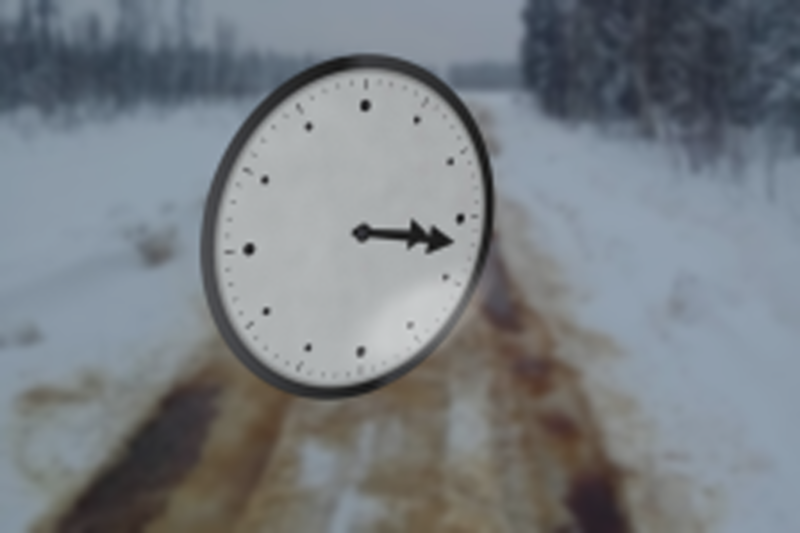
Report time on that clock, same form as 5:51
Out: 3:17
